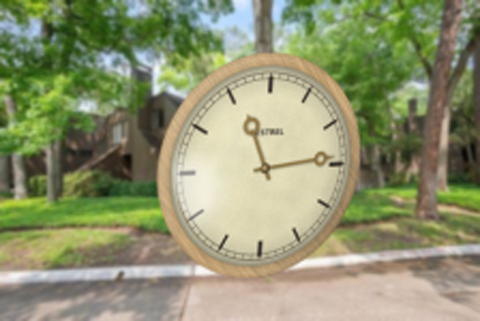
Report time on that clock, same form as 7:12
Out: 11:14
